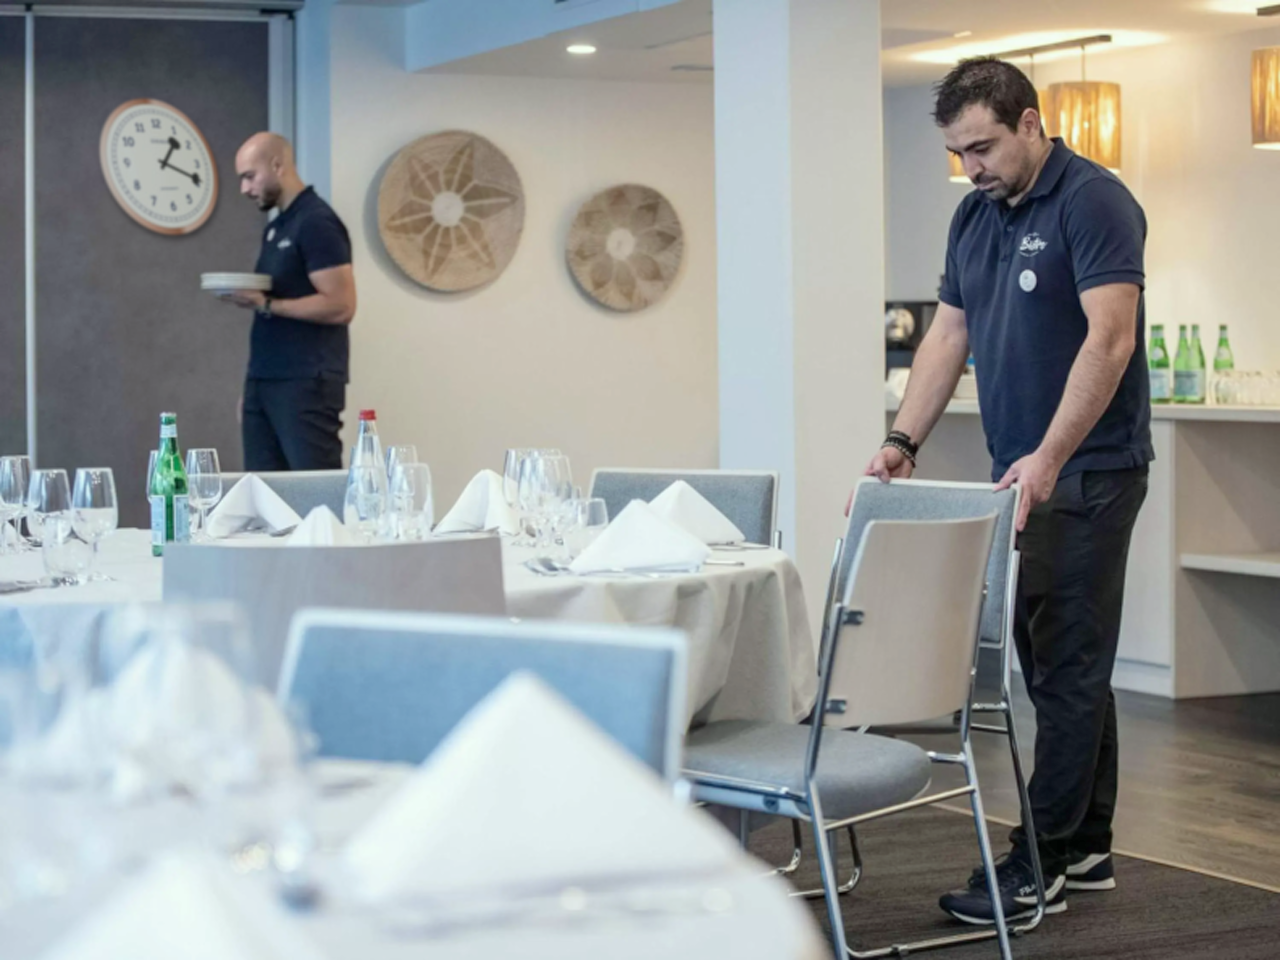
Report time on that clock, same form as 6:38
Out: 1:19
